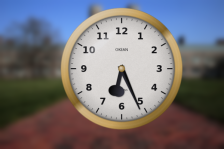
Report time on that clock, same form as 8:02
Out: 6:26
